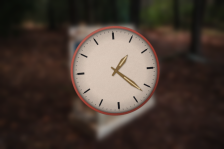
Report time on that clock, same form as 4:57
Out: 1:22
